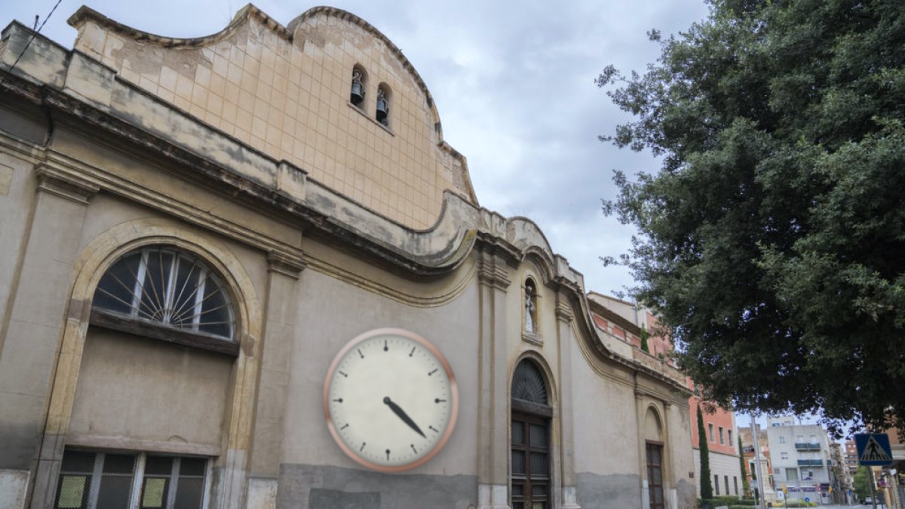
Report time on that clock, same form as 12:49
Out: 4:22
